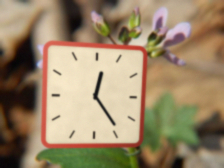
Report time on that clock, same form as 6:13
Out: 12:24
